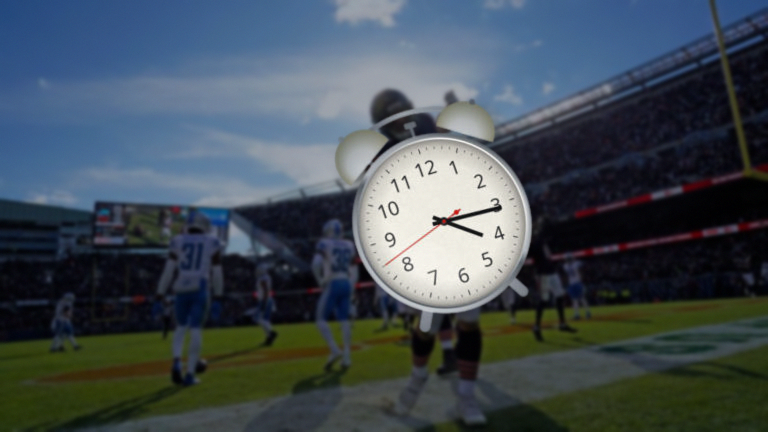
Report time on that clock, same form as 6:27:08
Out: 4:15:42
